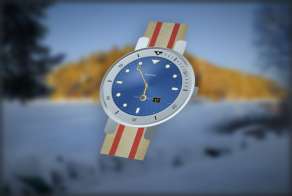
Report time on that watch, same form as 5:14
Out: 5:54
